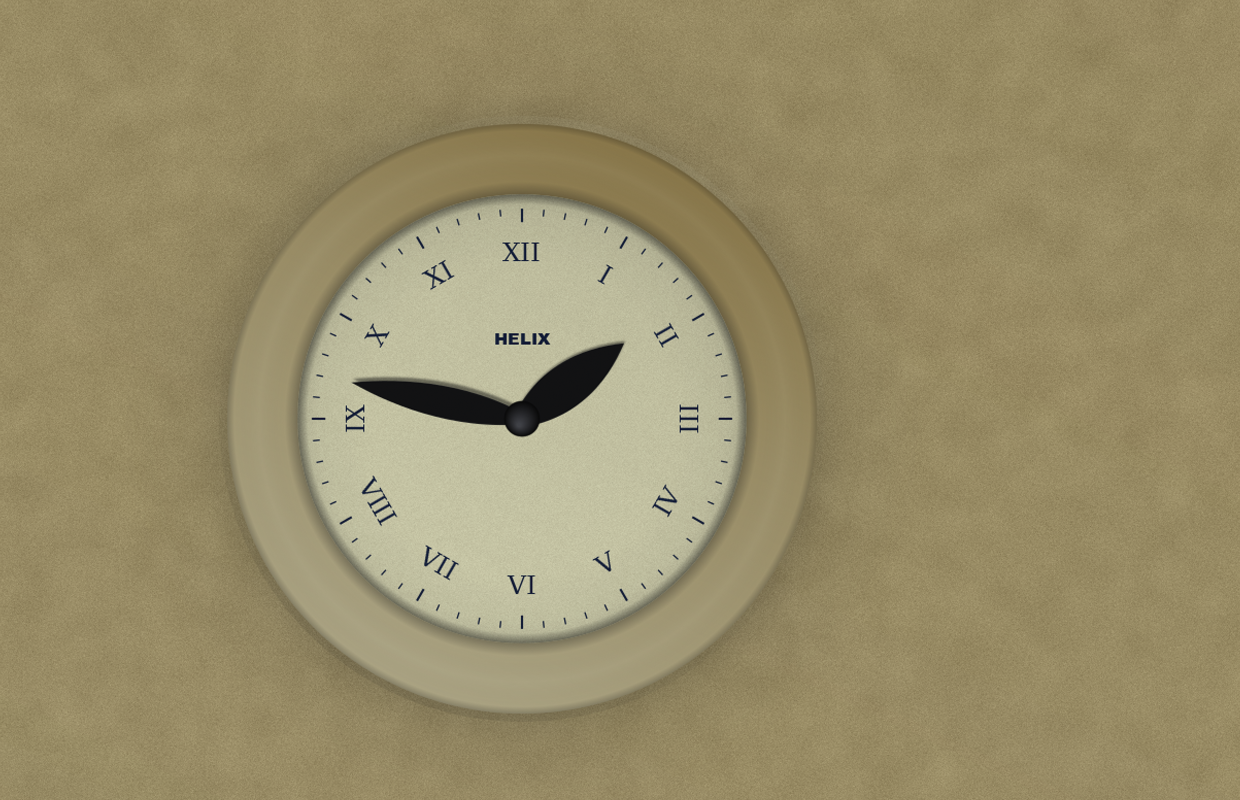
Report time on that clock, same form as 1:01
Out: 1:47
